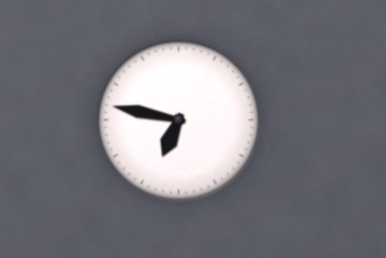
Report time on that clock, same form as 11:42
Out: 6:47
